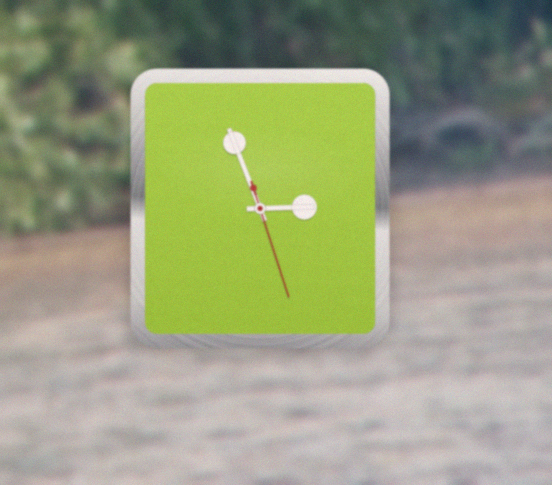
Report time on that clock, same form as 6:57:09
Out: 2:56:27
